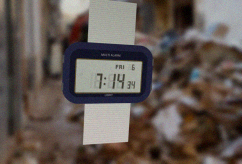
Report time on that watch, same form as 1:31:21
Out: 7:14:34
